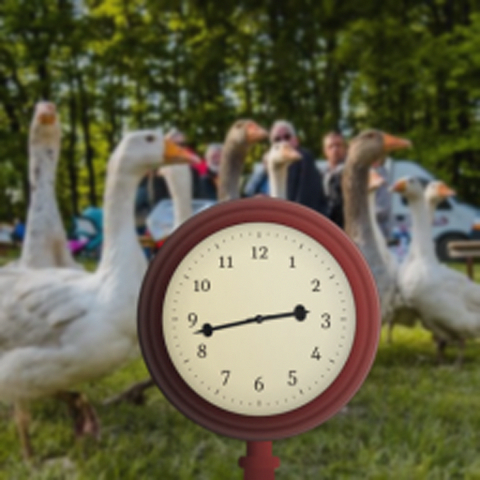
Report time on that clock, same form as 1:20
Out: 2:43
